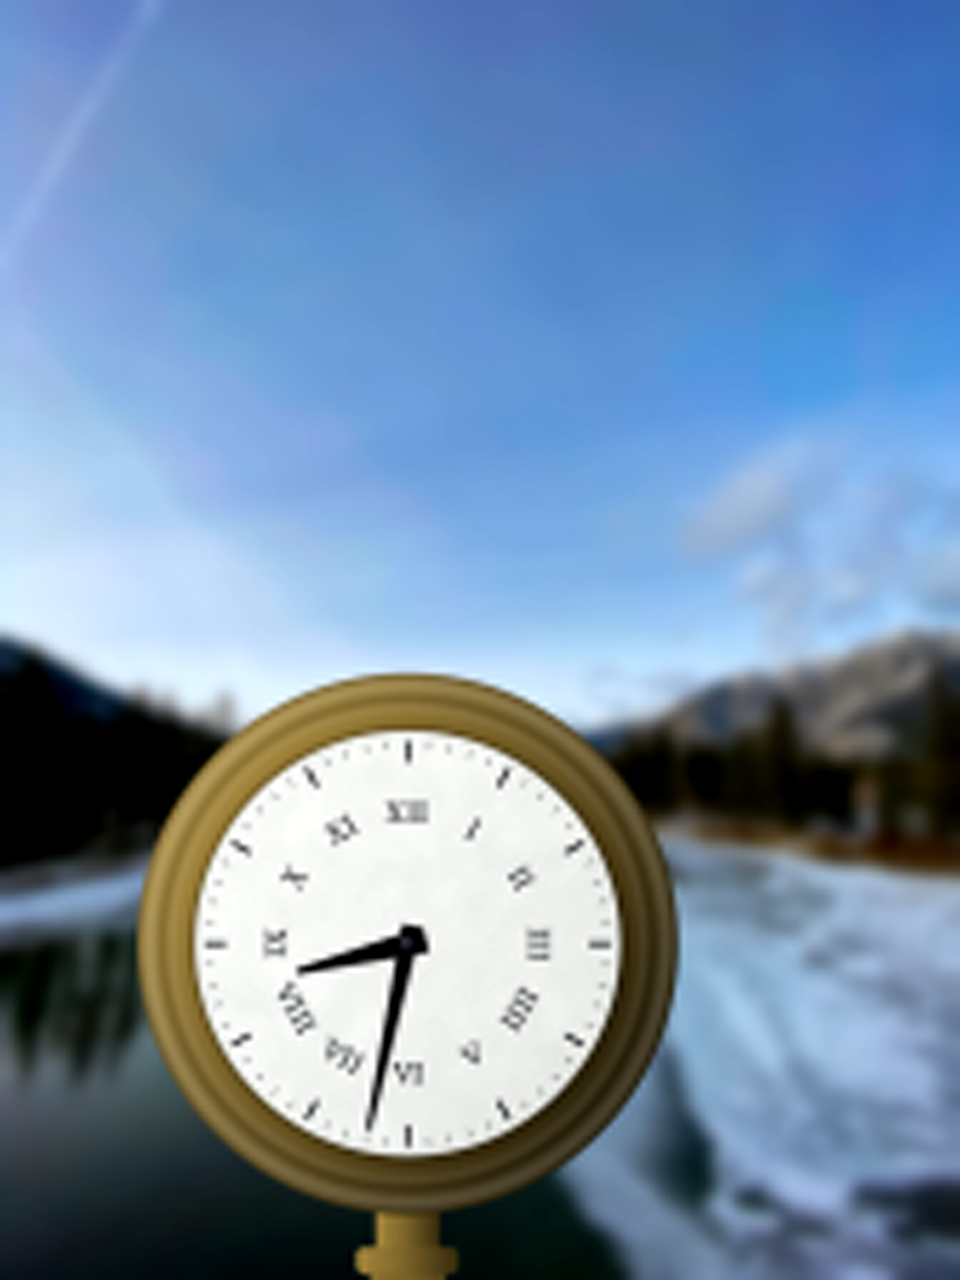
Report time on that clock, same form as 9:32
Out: 8:32
